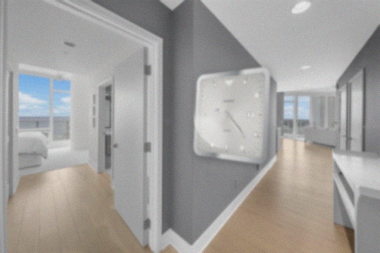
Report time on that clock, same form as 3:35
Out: 9:23
